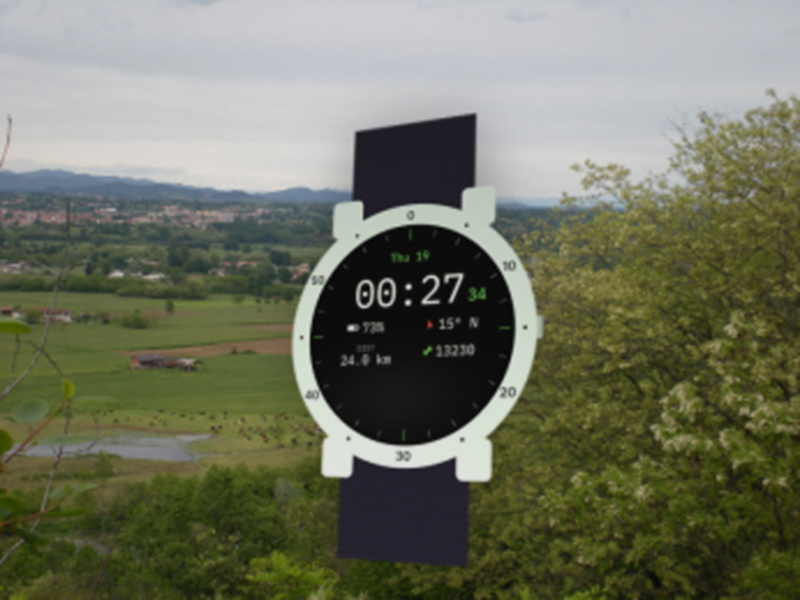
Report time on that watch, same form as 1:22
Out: 0:27
